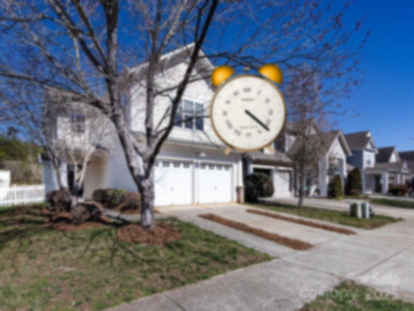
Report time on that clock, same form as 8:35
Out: 4:22
